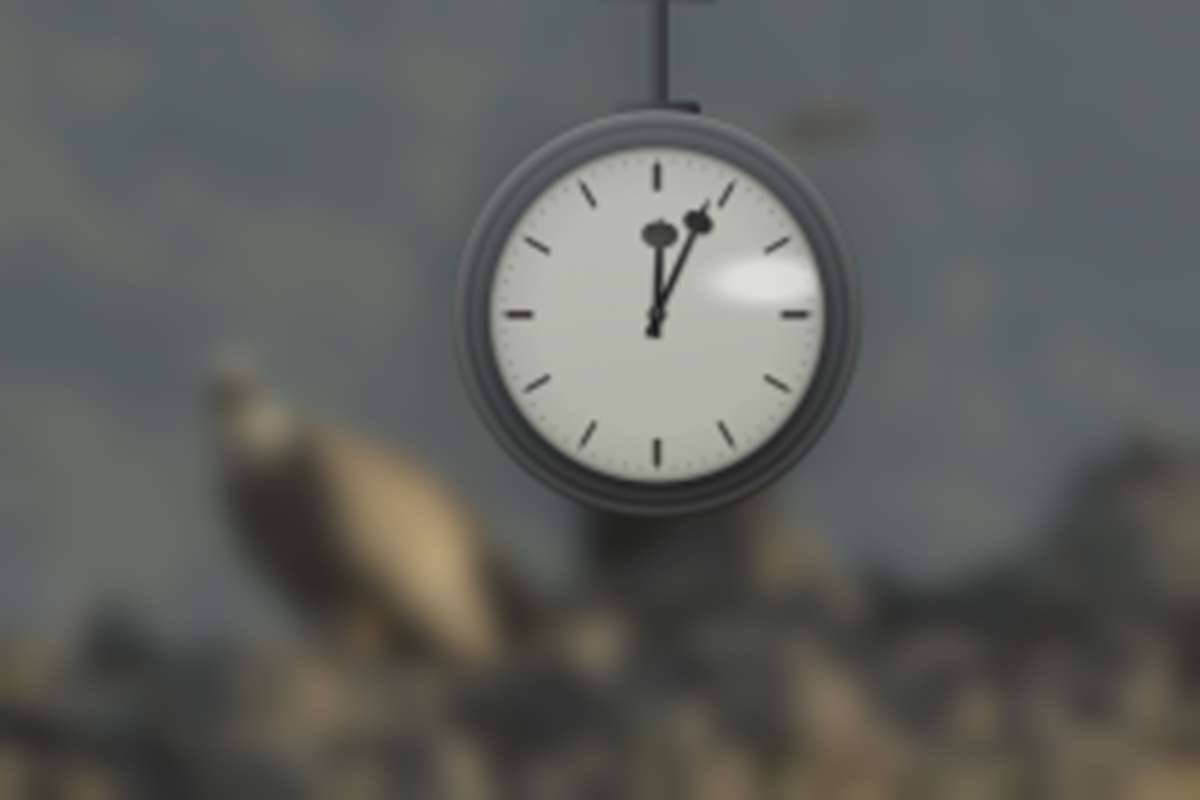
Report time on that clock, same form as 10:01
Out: 12:04
